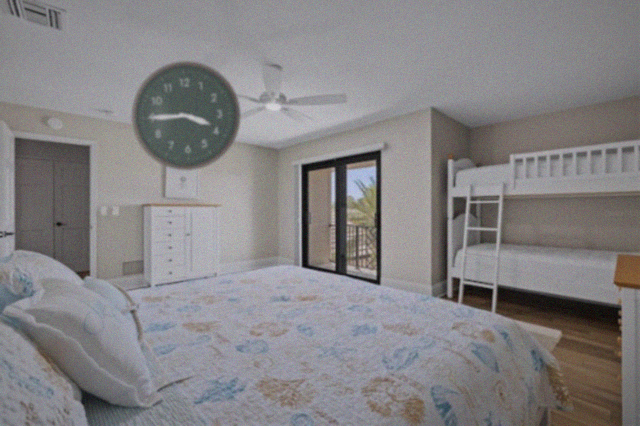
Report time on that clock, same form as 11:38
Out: 3:45
